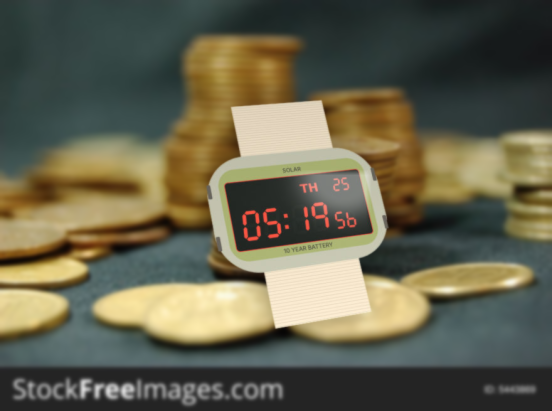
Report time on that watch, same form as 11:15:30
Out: 5:19:56
